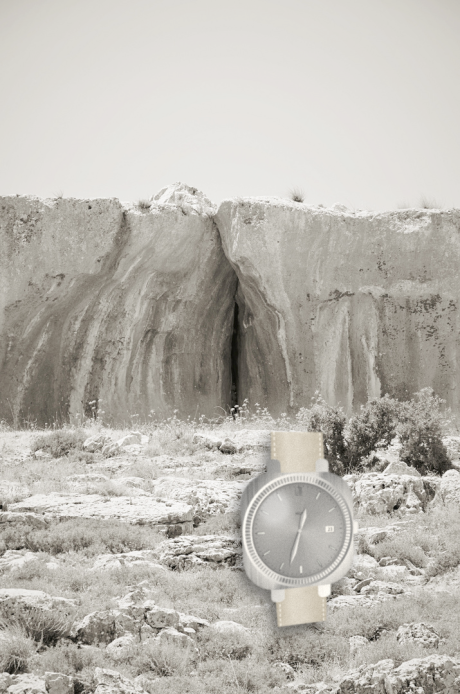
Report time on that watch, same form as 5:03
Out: 12:33
